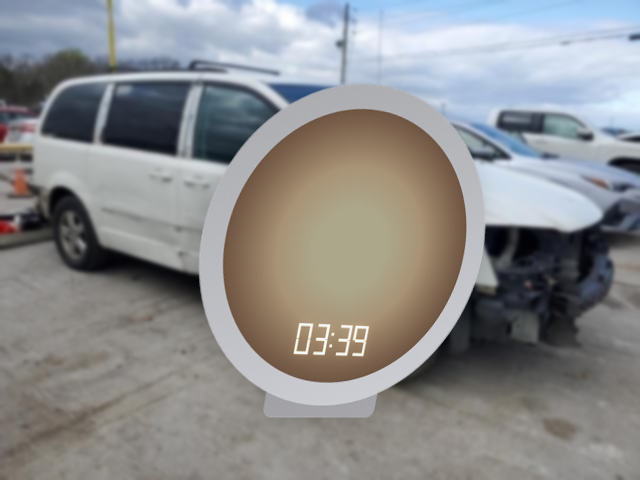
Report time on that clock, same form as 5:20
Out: 3:39
